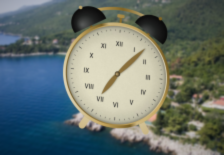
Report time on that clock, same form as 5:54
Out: 7:07
